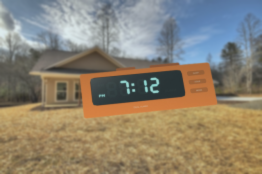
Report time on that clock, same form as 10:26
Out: 7:12
